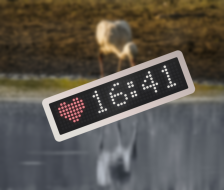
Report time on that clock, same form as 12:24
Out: 16:41
